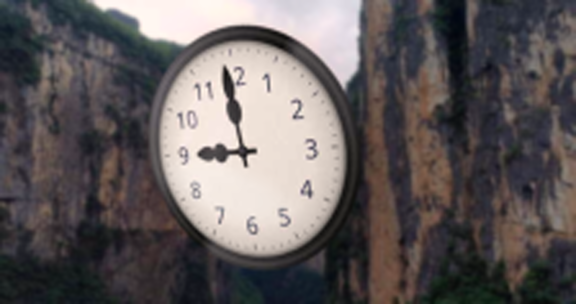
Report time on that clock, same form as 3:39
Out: 8:59
